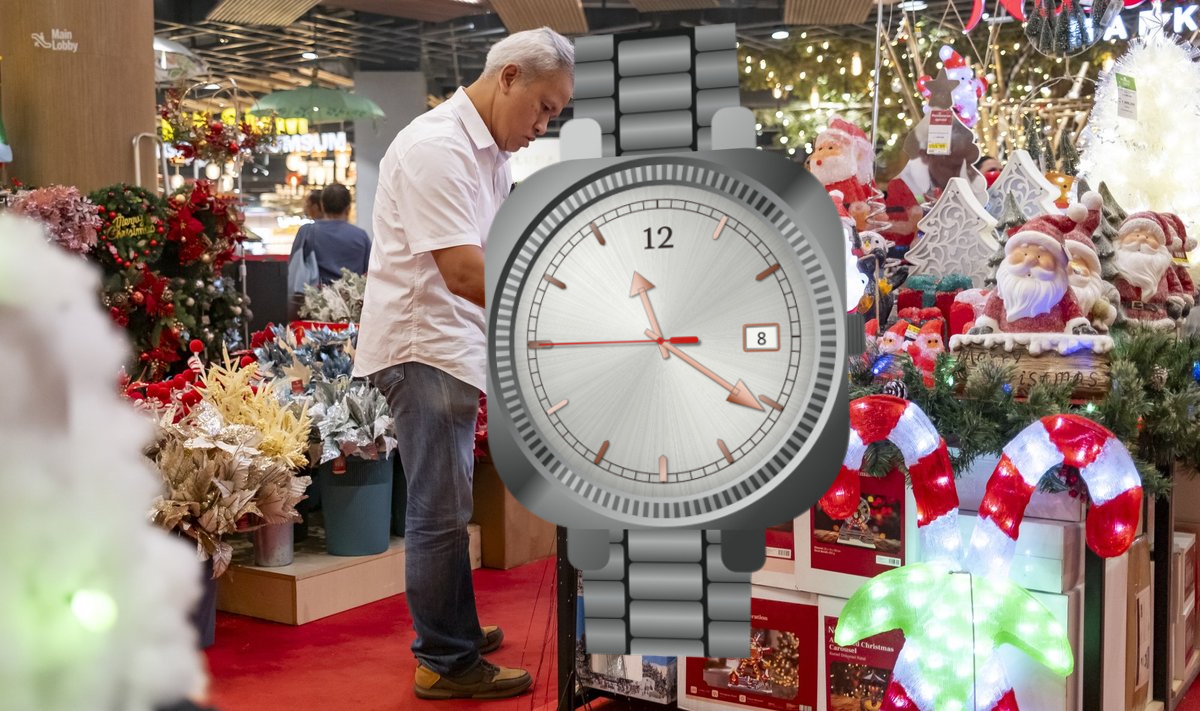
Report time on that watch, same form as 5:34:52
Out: 11:20:45
